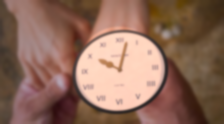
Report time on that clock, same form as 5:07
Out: 10:02
